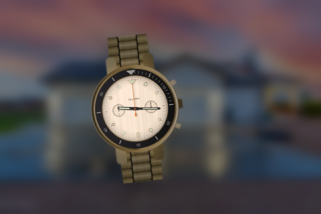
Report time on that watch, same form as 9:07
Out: 9:16
